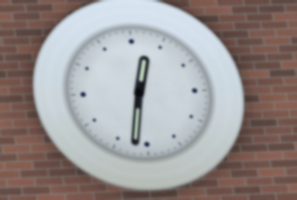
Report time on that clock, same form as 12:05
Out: 12:32
